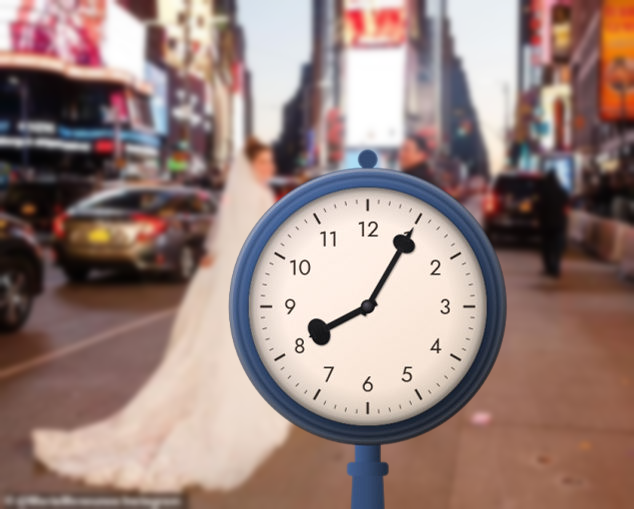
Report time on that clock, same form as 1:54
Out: 8:05
